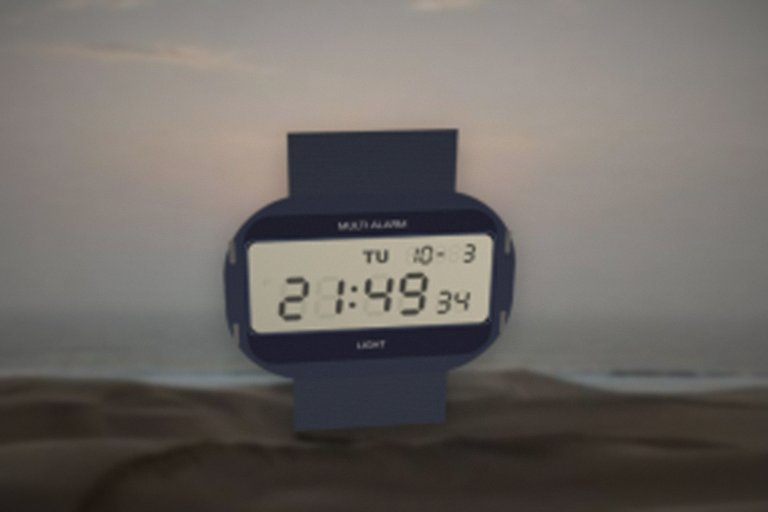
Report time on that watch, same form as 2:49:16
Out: 21:49:34
